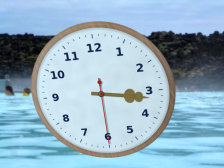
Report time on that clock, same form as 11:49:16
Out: 3:16:30
